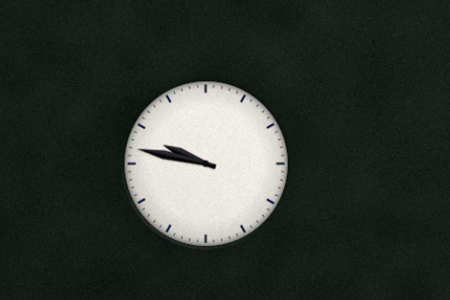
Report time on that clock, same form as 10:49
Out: 9:47
